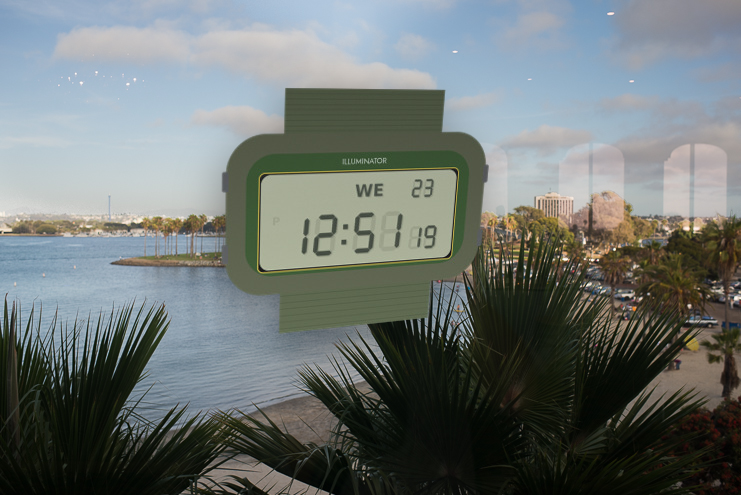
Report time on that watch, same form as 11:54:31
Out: 12:51:19
